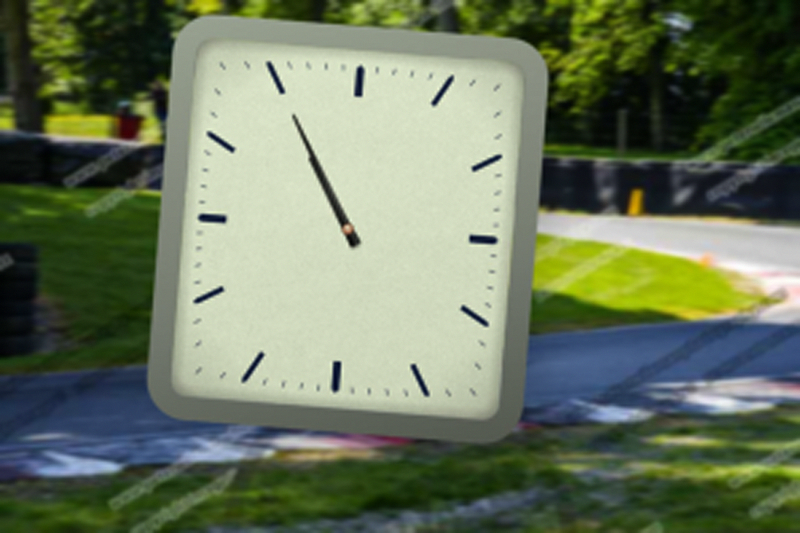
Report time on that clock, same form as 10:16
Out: 10:55
